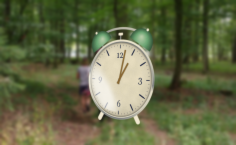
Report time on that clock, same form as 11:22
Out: 1:02
